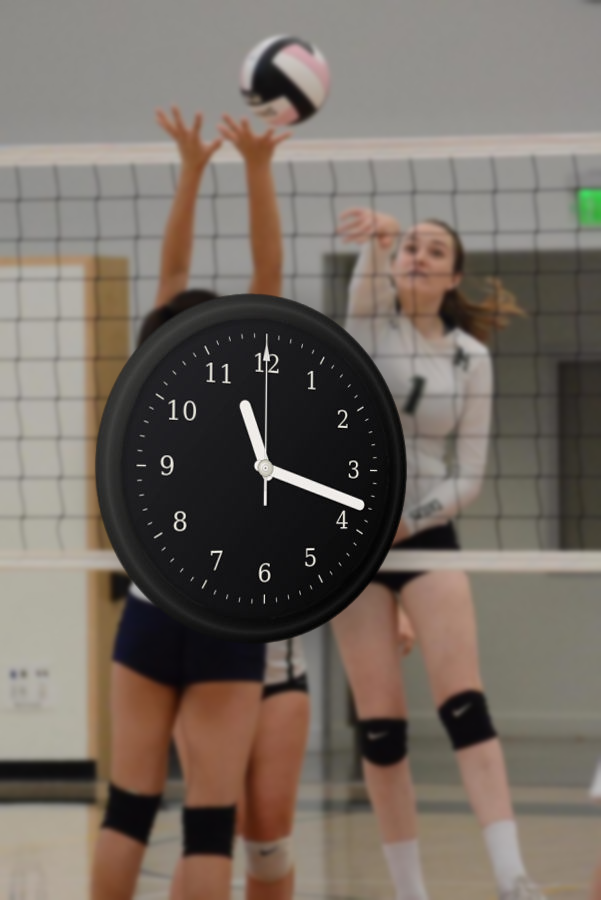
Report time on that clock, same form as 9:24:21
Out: 11:18:00
